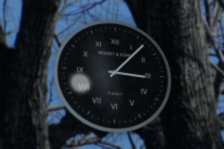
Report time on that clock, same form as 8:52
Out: 3:07
